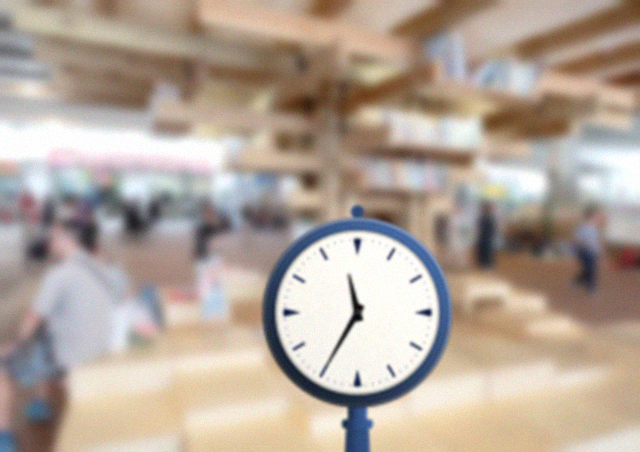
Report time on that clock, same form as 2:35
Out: 11:35
